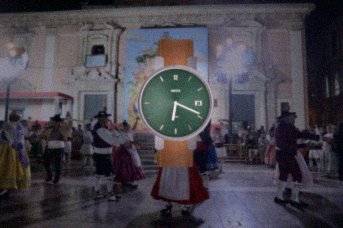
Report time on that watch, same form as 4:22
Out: 6:19
